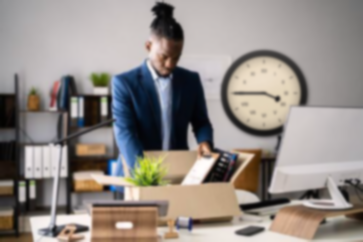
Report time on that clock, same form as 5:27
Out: 3:45
